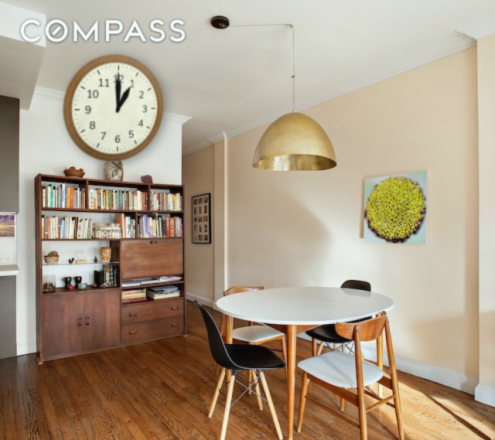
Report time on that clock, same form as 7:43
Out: 1:00
